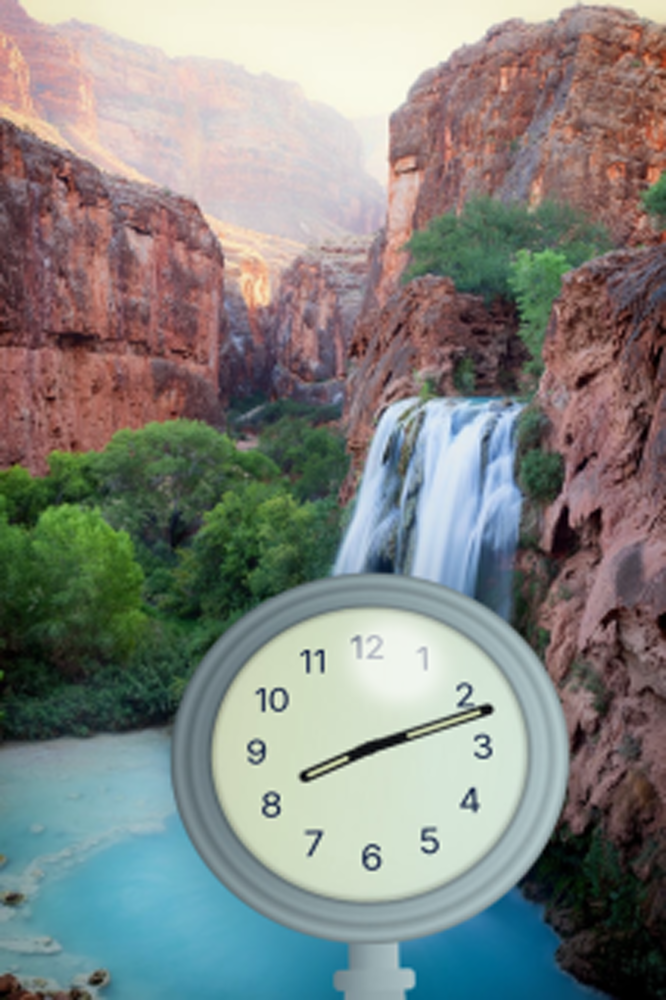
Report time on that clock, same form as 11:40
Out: 8:12
